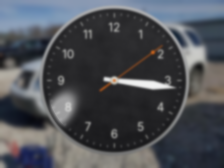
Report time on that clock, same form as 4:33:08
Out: 3:16:09
